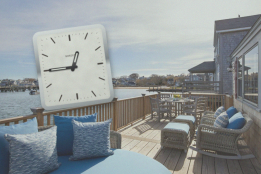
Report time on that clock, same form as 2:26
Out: 12:45
